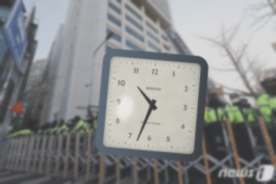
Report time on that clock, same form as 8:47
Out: 10:33
